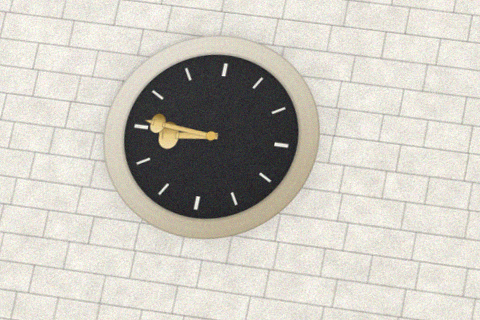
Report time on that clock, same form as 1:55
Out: 8:46
